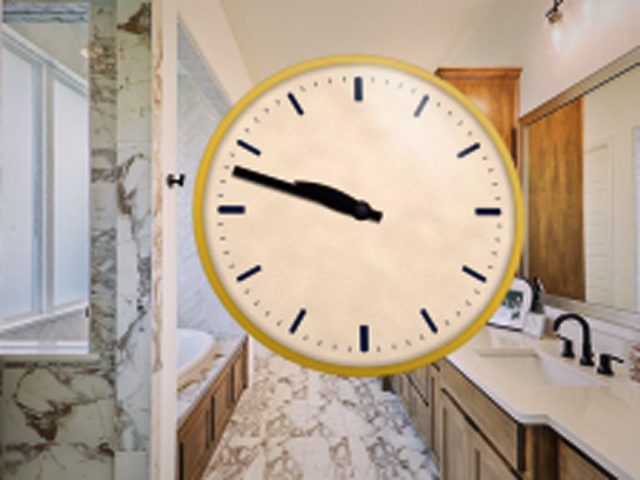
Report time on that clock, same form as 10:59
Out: 9:48
